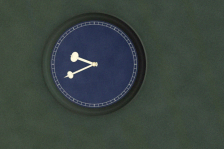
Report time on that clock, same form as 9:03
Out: 9:41
